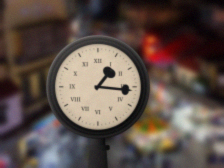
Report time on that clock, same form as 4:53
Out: 1:16
